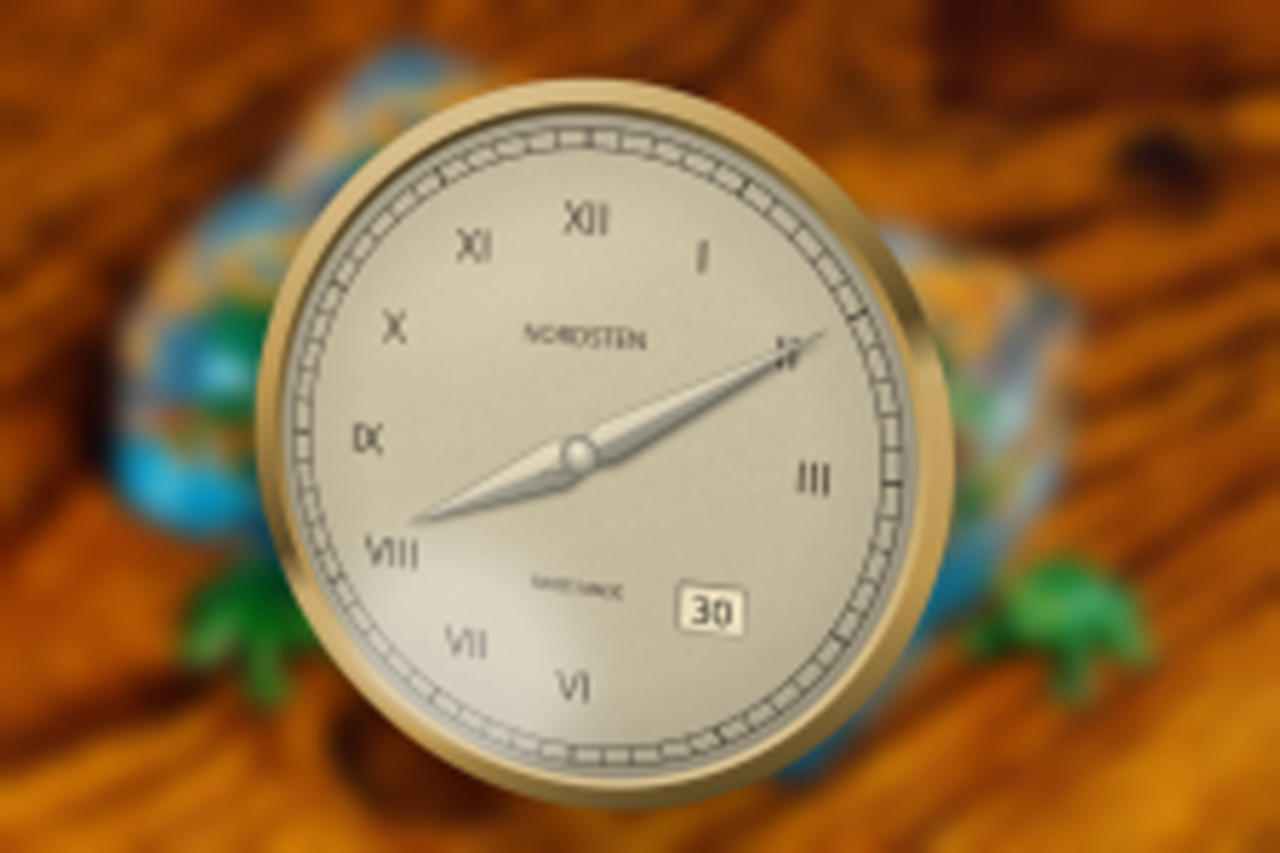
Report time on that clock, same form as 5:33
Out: 8:10
